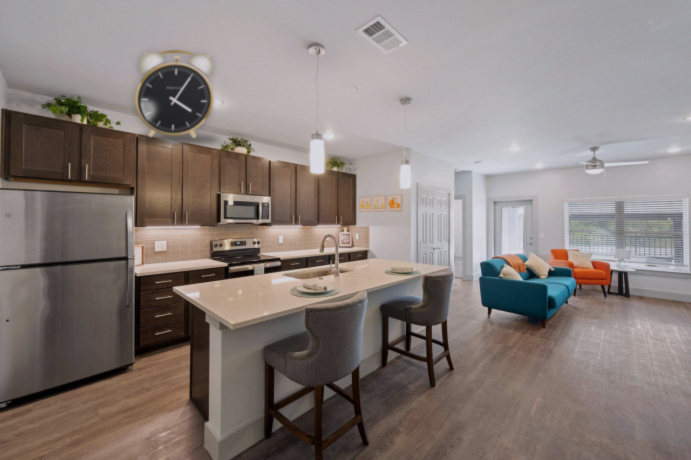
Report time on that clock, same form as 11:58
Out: 4:05
